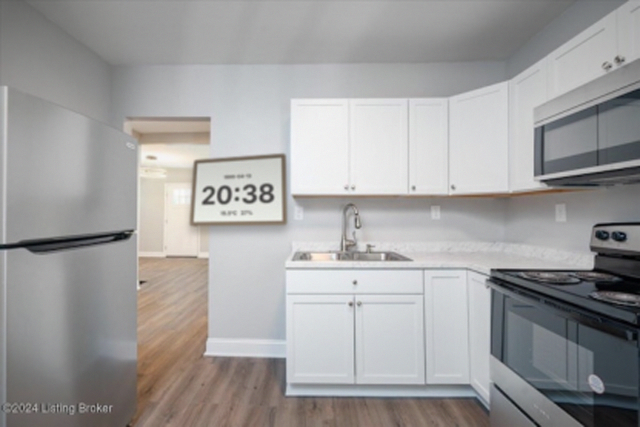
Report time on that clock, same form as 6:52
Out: 20:38
